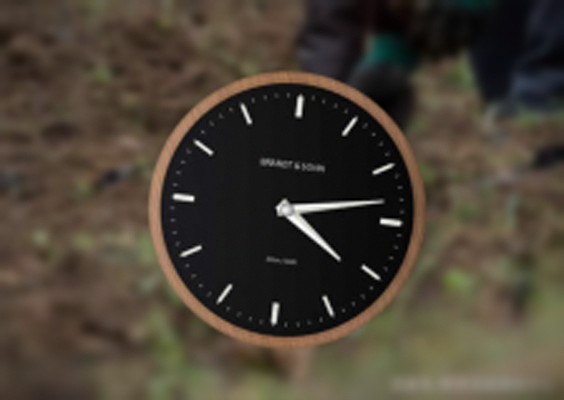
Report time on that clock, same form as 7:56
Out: 4:13
